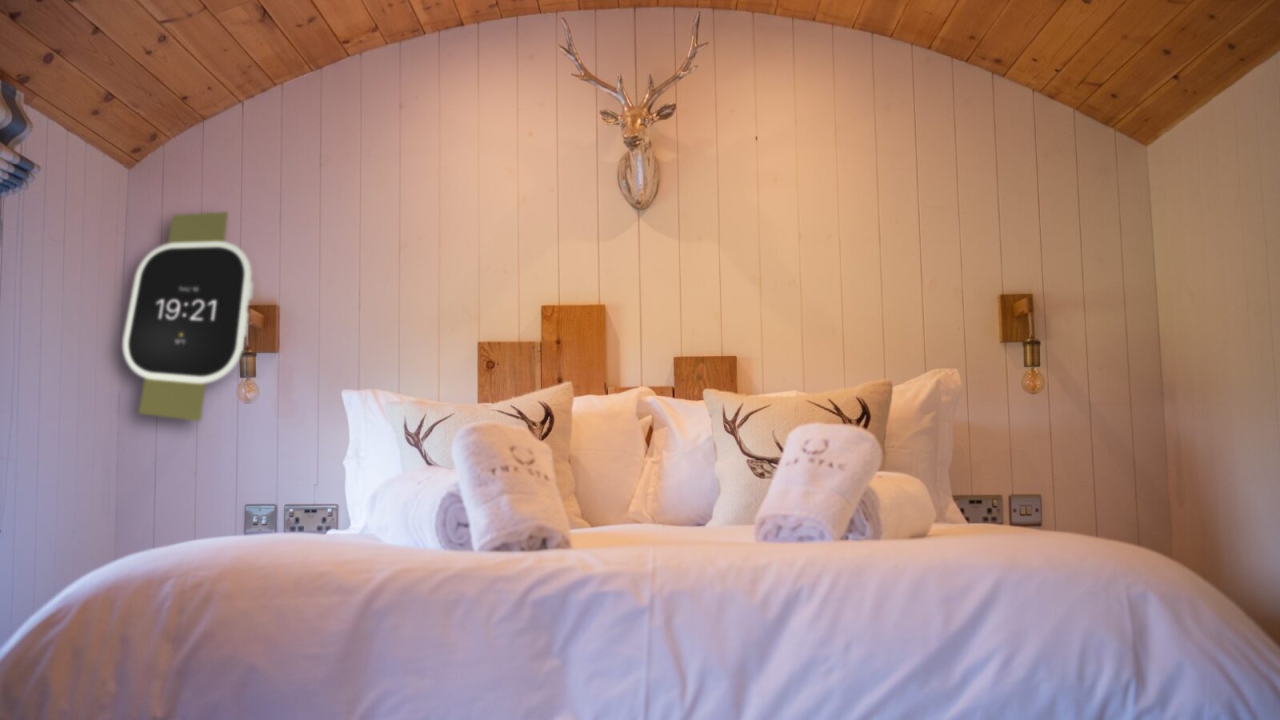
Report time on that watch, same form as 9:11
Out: 19:21
